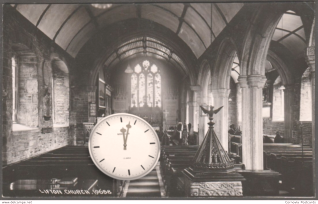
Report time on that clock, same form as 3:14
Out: 12:03
